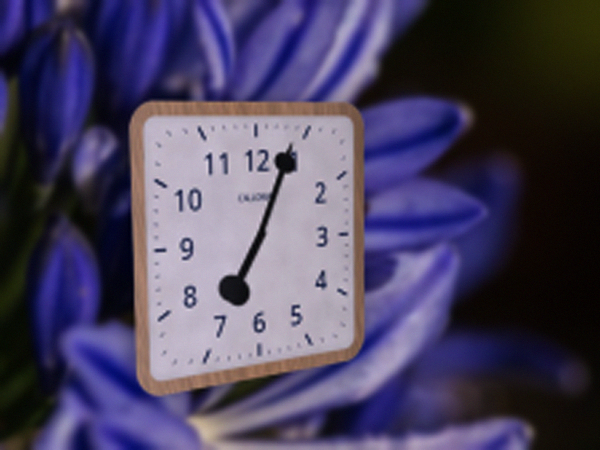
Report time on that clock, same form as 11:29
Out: 7:04
